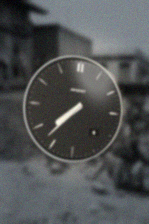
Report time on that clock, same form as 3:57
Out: 7:37
